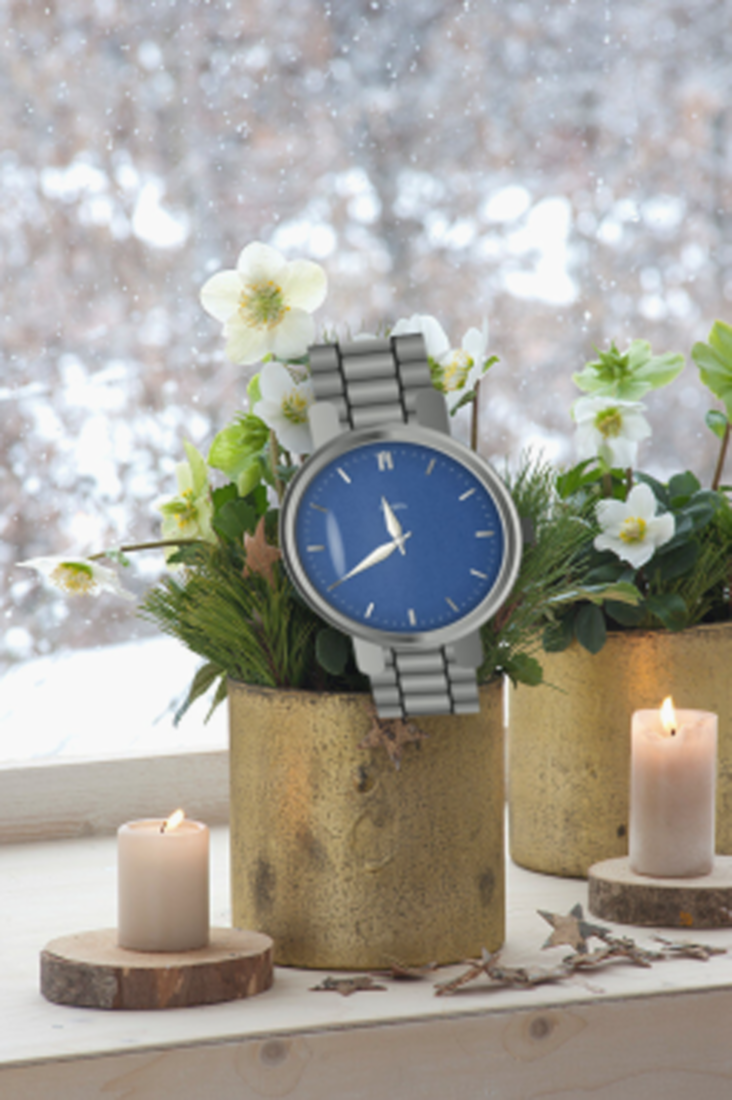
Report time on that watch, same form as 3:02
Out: 11:40
